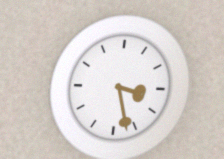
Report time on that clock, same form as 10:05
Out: 3:27
